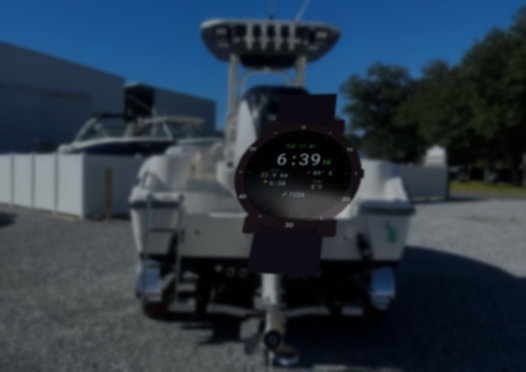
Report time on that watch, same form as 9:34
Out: 6:39
